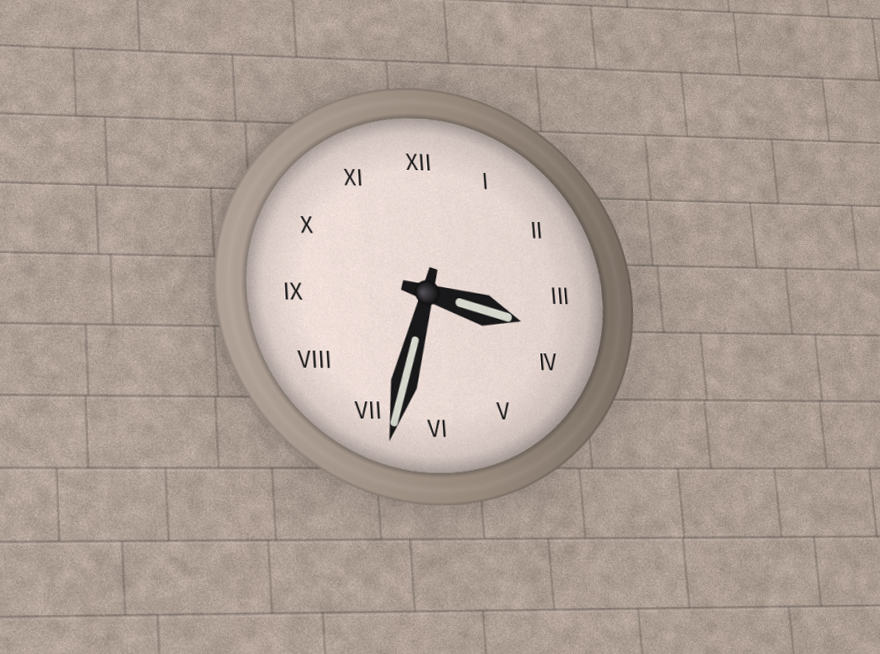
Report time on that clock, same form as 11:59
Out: 3:33
